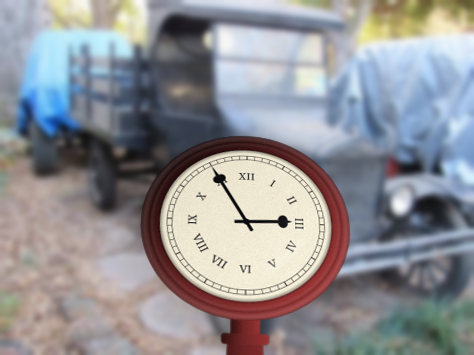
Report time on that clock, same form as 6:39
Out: 2:55
